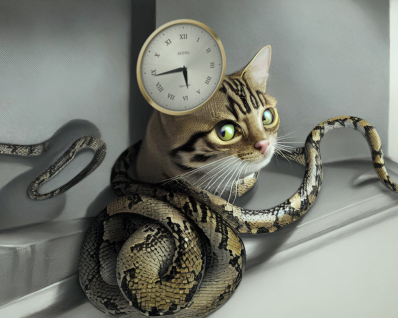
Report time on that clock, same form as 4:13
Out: 5:44
